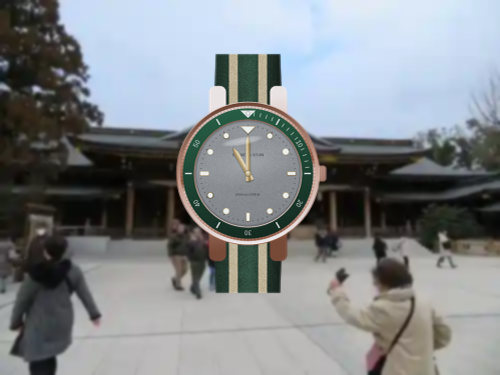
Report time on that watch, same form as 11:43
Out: 11:00
